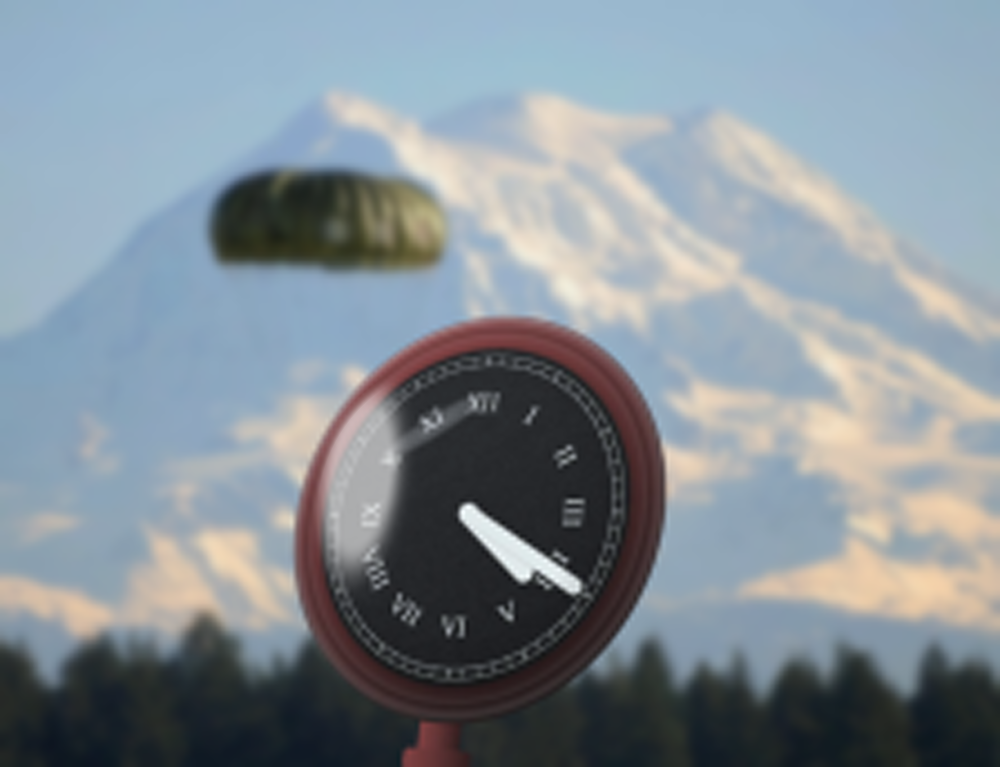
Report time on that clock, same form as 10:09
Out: 4:20
